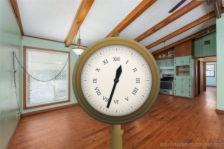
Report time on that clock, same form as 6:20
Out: 12:33
